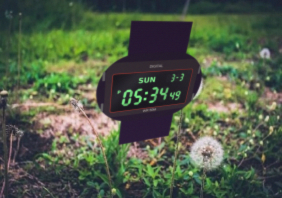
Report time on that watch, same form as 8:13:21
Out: 5:34:49
